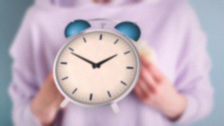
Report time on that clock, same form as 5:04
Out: 1:49
